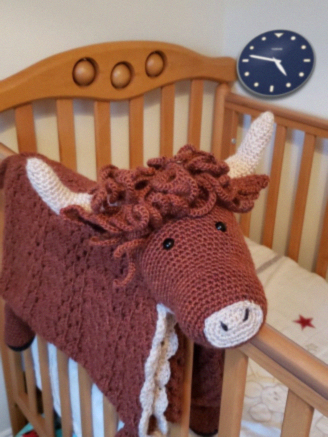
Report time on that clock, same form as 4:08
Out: 4:47
